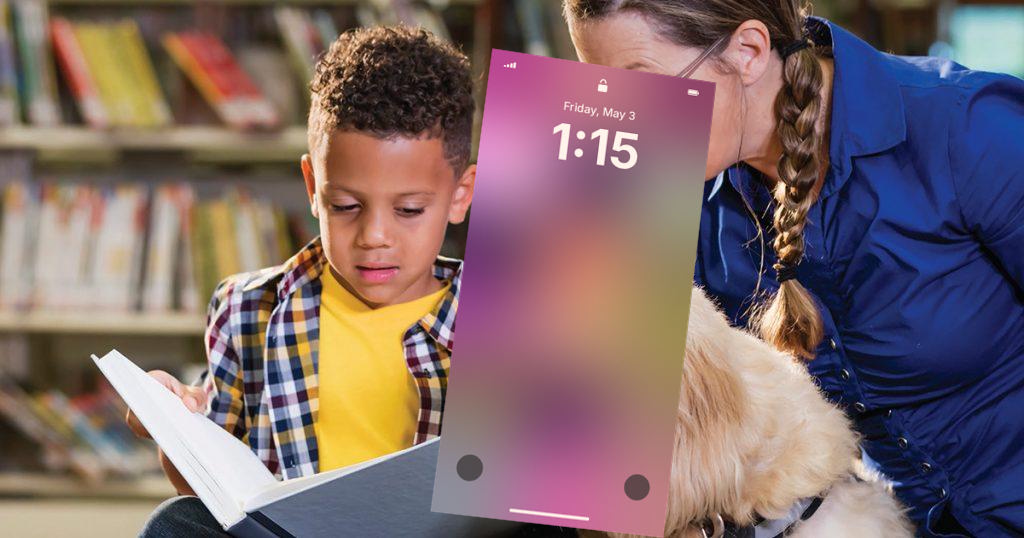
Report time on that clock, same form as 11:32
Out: 1:15
